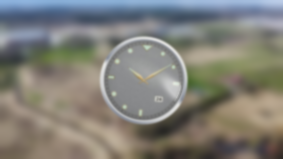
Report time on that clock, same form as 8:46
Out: 10:09
